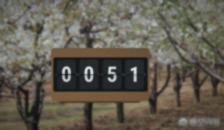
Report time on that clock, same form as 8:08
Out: 0:51
